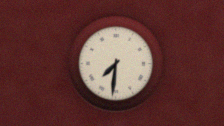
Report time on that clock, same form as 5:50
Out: 7:31
